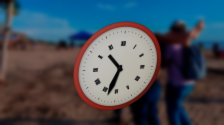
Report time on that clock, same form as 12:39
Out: 10:33
